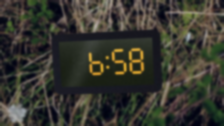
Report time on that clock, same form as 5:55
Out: 6:58
